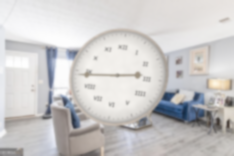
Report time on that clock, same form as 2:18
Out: 2:44
